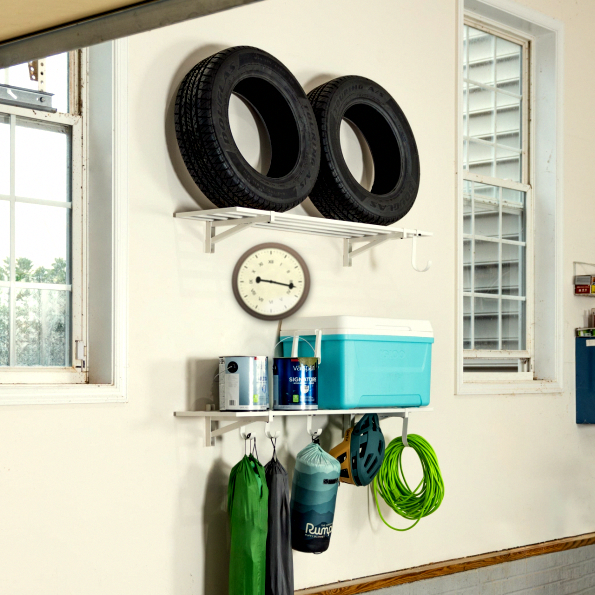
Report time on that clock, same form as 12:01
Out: 9:17
